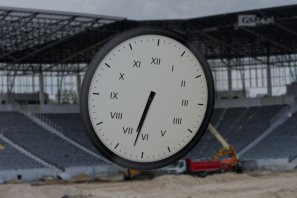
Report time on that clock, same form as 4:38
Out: 6:32
